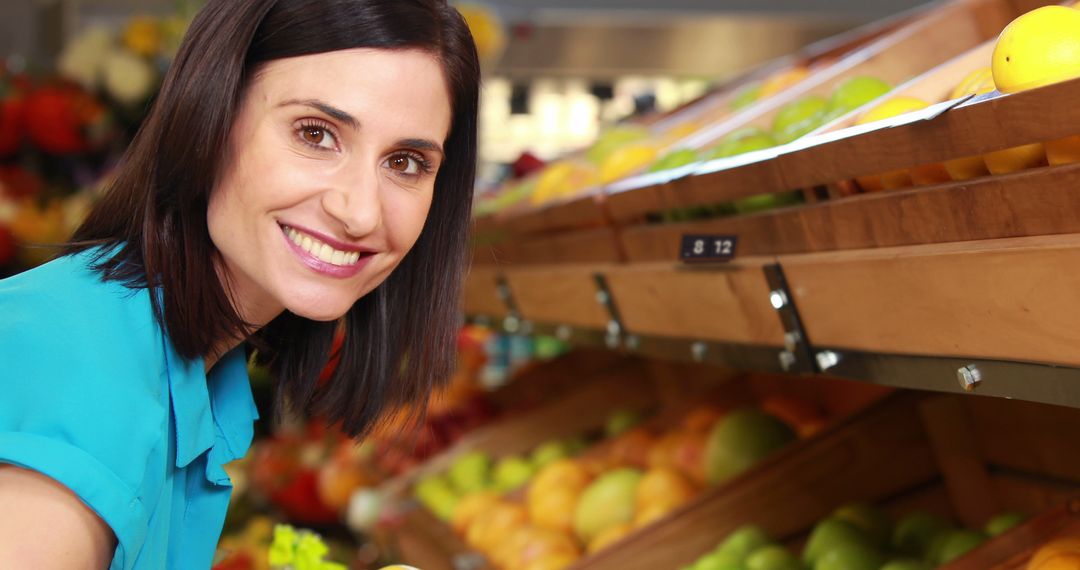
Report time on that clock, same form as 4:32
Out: 8:12
